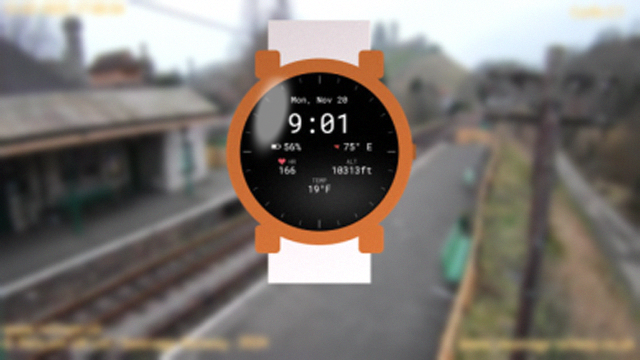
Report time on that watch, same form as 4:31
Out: 9:01
